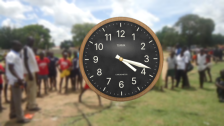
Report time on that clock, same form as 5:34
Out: 4:18
